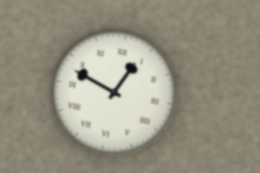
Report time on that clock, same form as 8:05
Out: 12:48
